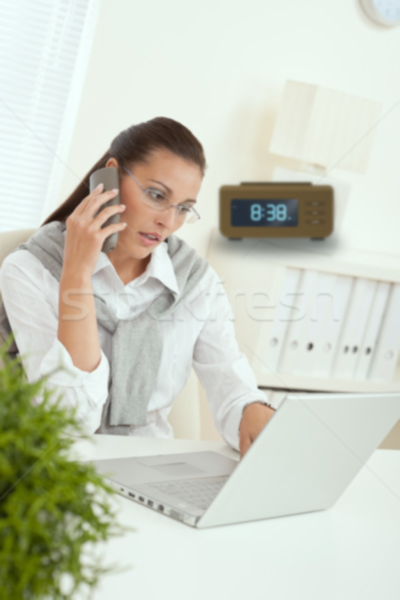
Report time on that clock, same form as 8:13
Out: 8:38
